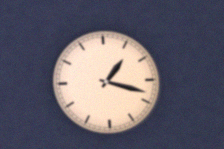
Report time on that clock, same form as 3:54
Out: 1:18
